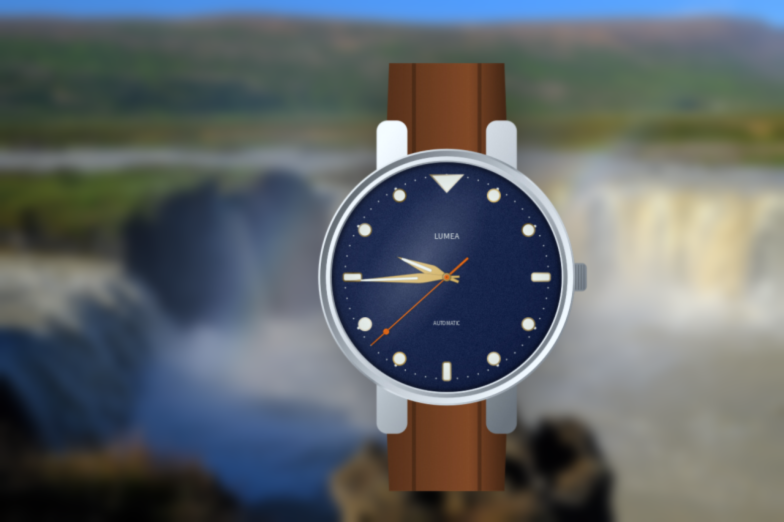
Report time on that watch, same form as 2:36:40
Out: 9:44:38
